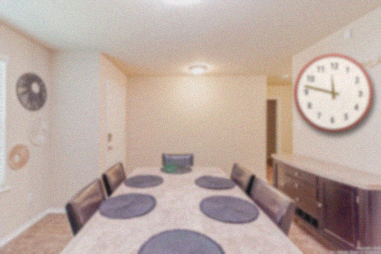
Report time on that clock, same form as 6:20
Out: 11:47
